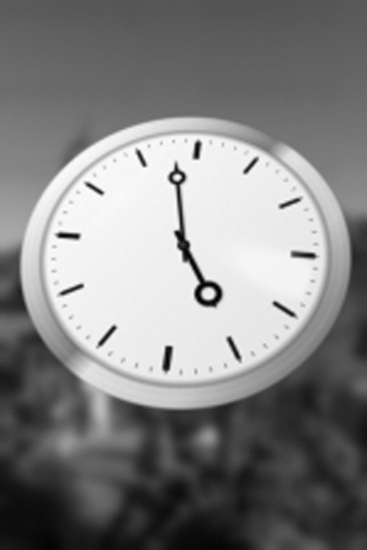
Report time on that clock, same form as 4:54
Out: 4:58
